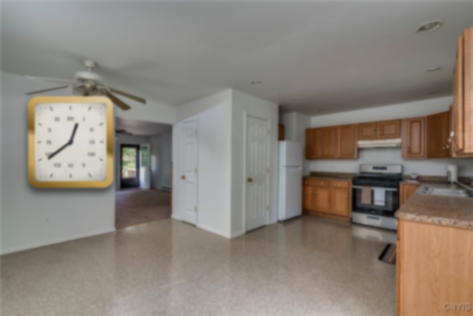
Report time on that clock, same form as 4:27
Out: 12:39
